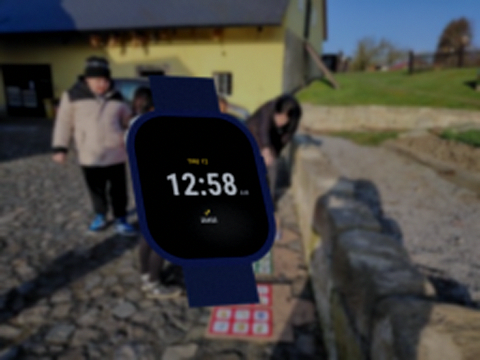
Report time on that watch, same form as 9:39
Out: 12:58
